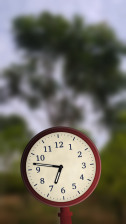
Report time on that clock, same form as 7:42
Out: 6:47
